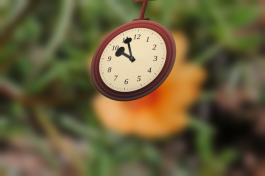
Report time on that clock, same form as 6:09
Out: 9:56
